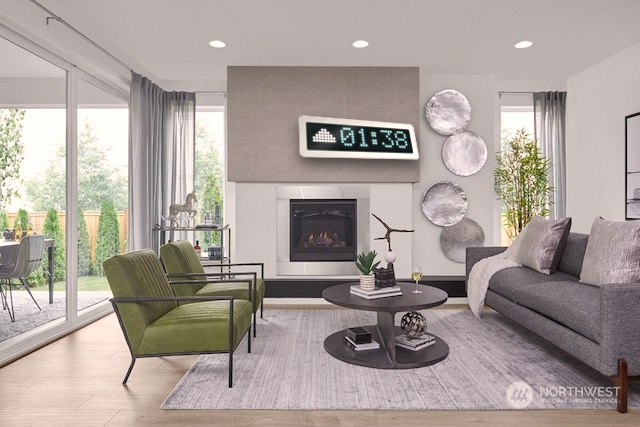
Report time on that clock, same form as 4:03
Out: 1:38
